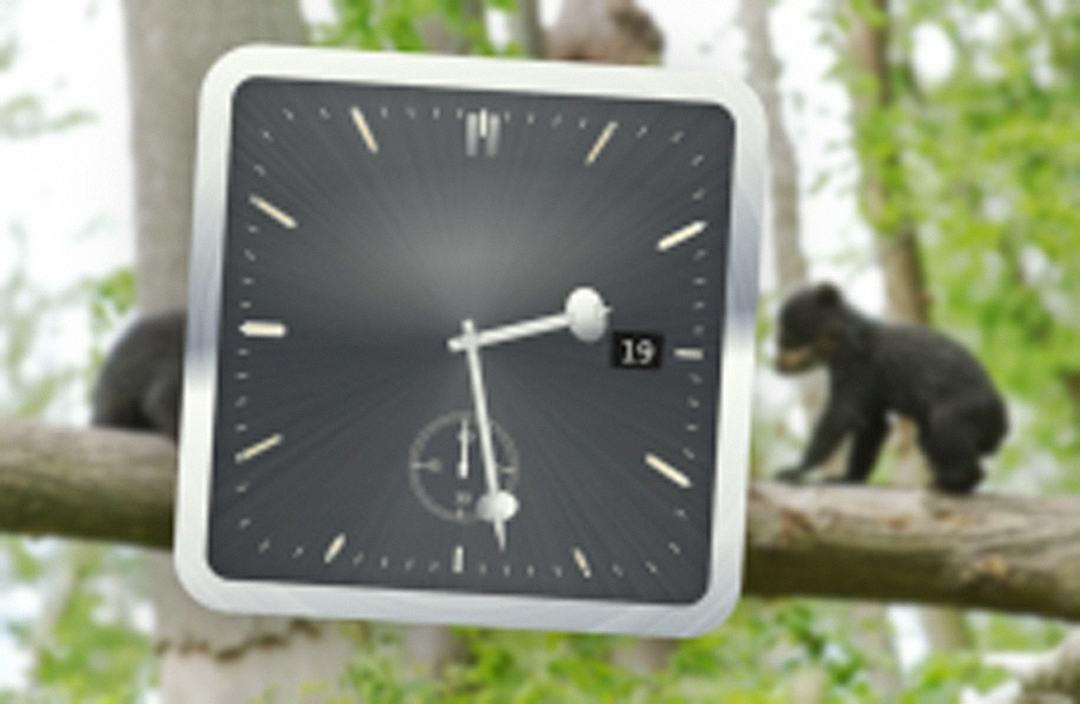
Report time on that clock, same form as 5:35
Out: 2:28
